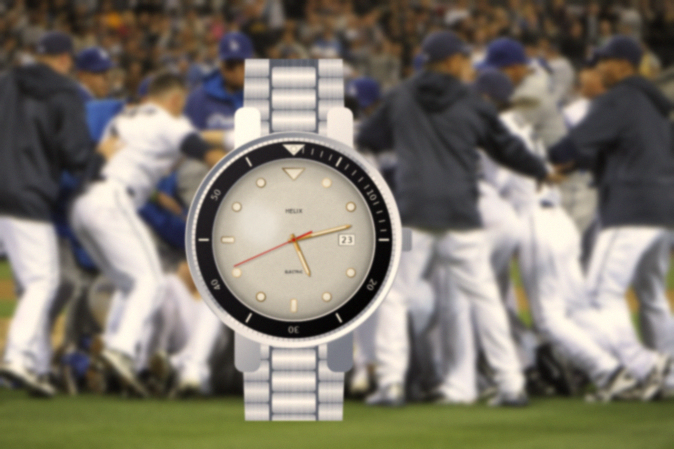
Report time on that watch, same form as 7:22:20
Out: 5:12:41
